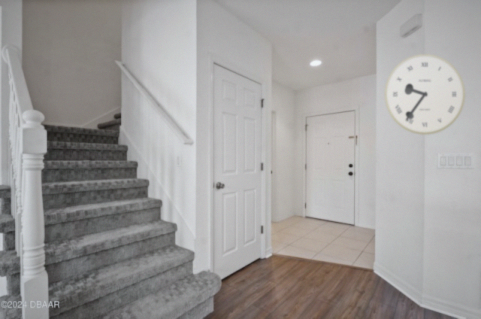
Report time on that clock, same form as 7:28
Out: 9:36
